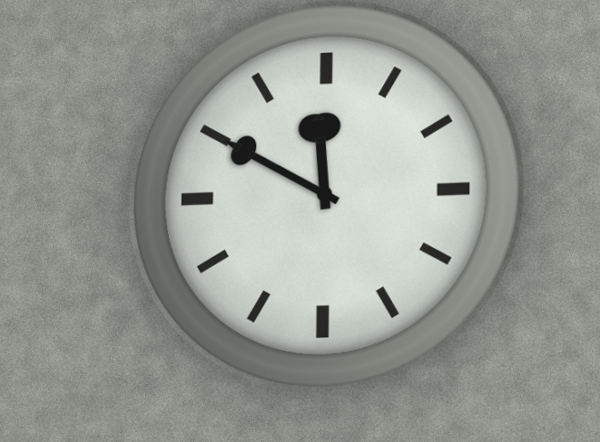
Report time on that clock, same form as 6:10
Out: 11:50
